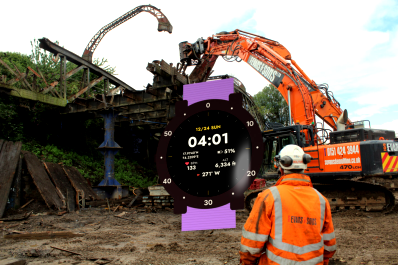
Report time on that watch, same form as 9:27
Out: 4:01
